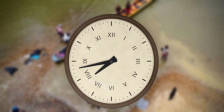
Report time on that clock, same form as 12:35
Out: 7:43
